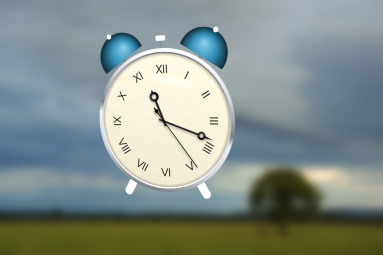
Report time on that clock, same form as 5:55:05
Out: 11:18:24
